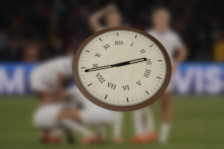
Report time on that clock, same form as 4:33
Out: 2:44
